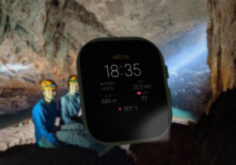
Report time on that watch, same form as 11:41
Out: 18:35
